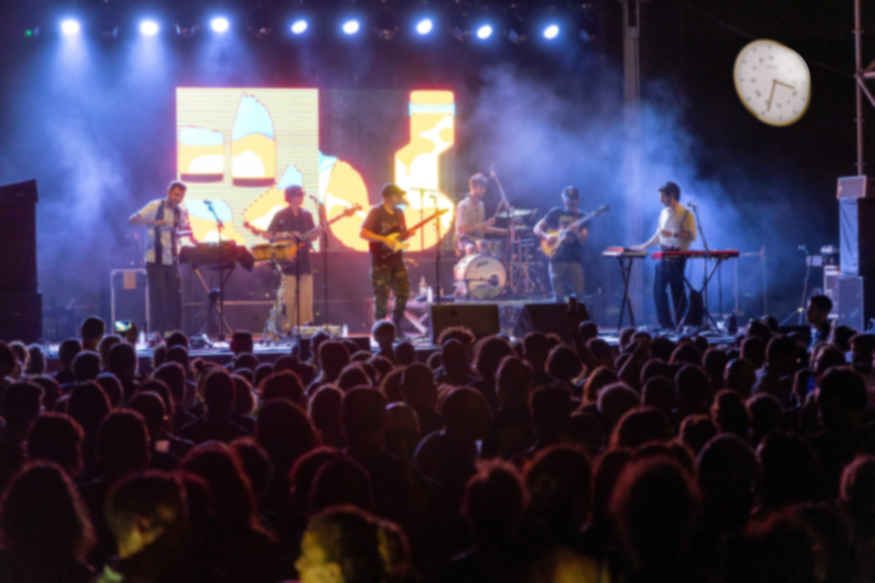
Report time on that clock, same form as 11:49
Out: 3:34
